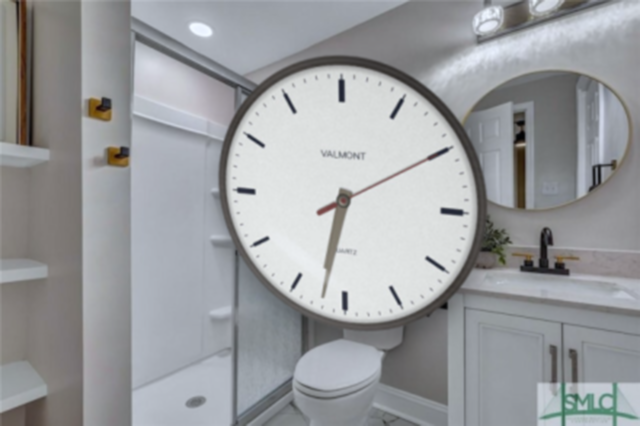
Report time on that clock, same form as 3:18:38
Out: 6:32:10
